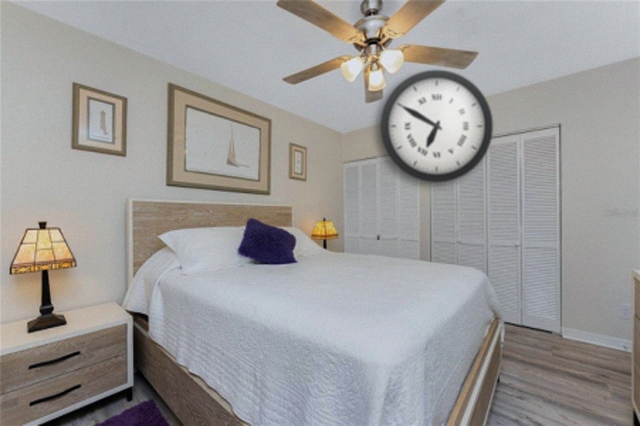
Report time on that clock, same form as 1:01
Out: 6:50
